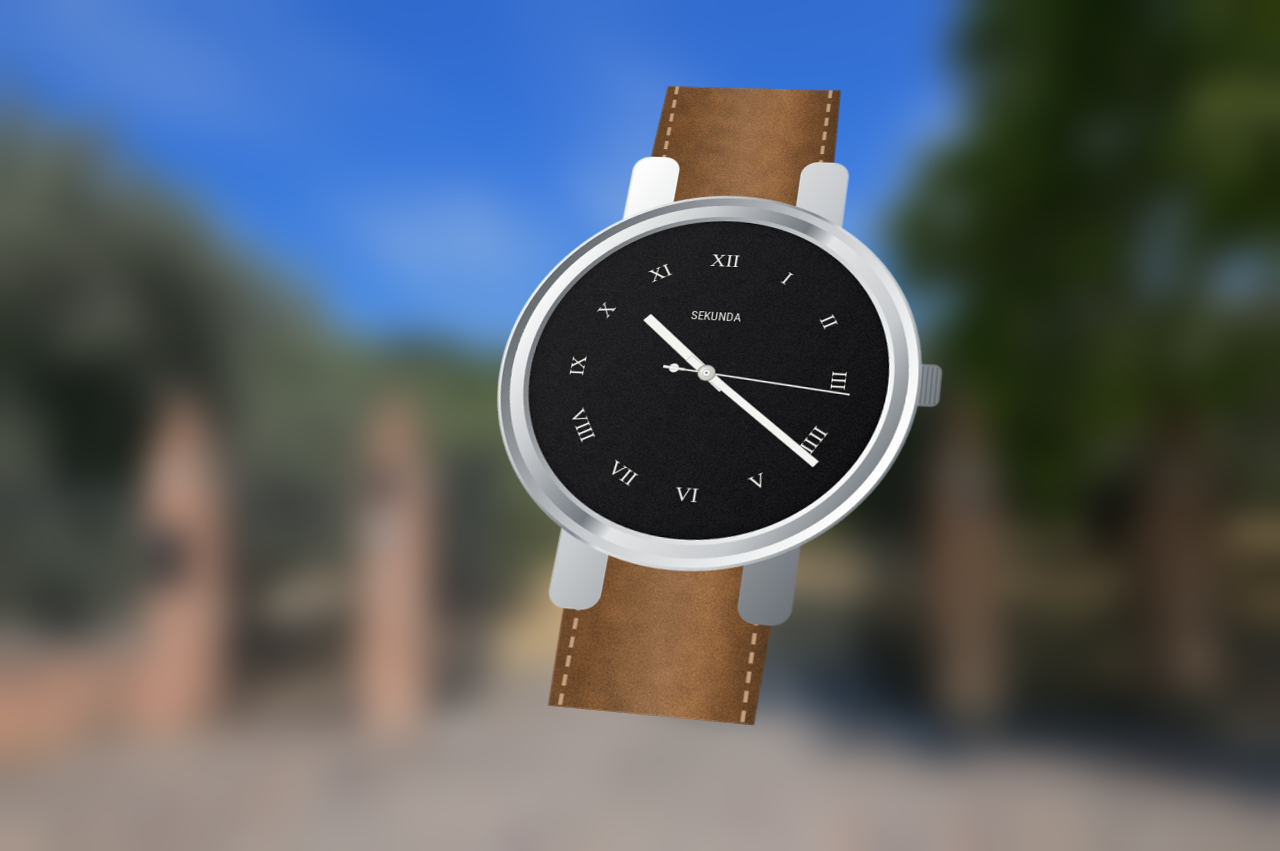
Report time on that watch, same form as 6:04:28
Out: 10:21:16
